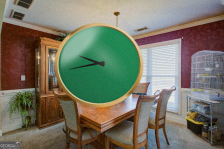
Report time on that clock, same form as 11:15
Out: 9:43
